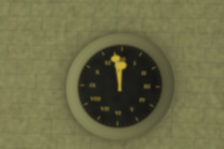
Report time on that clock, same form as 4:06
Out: 11:58
